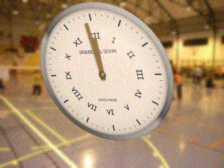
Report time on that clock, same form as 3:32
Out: 11:59
